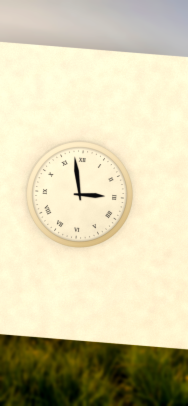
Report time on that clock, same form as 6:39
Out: 2:58
